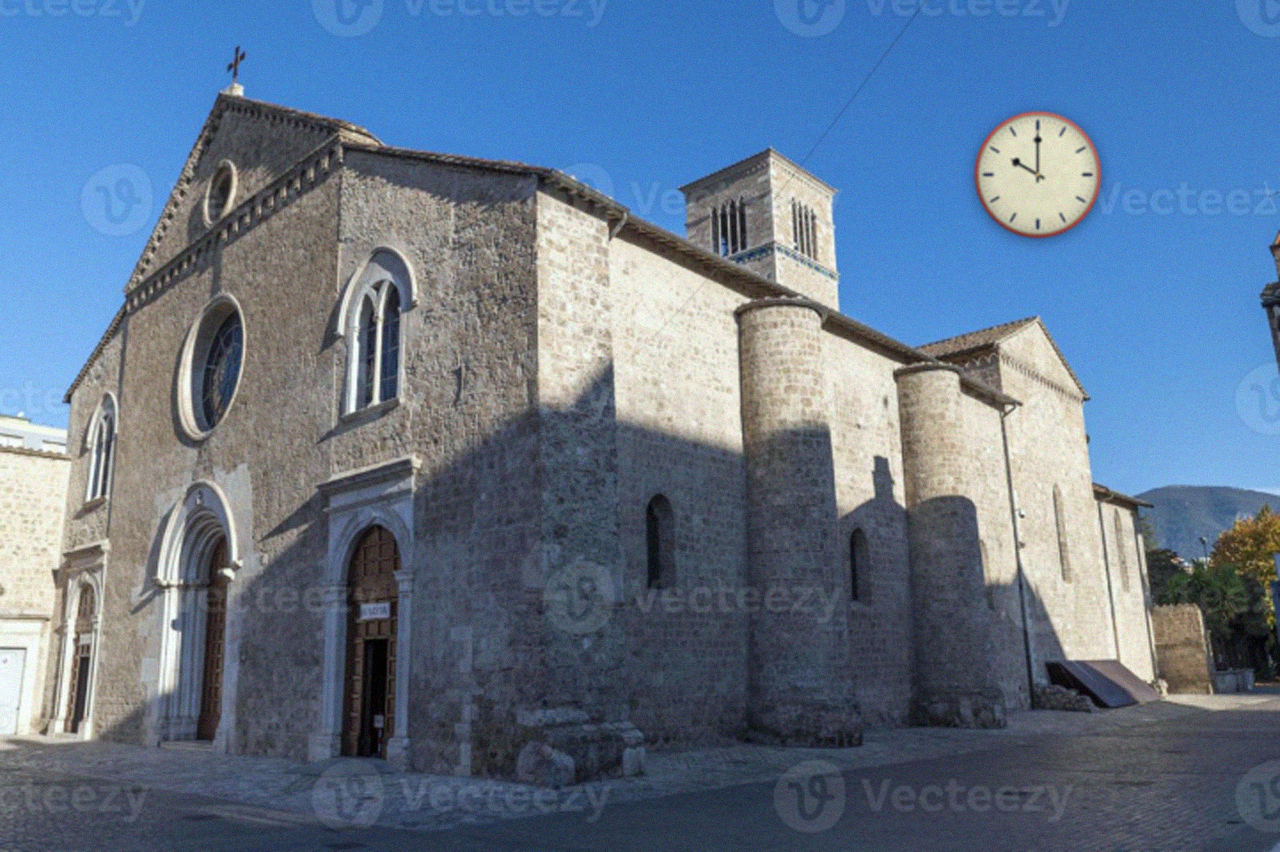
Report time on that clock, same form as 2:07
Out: 10:00
